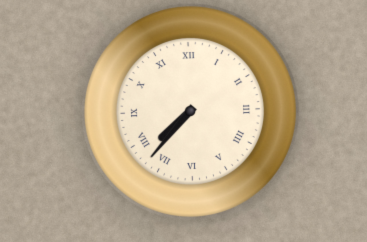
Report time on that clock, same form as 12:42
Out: 7:37
